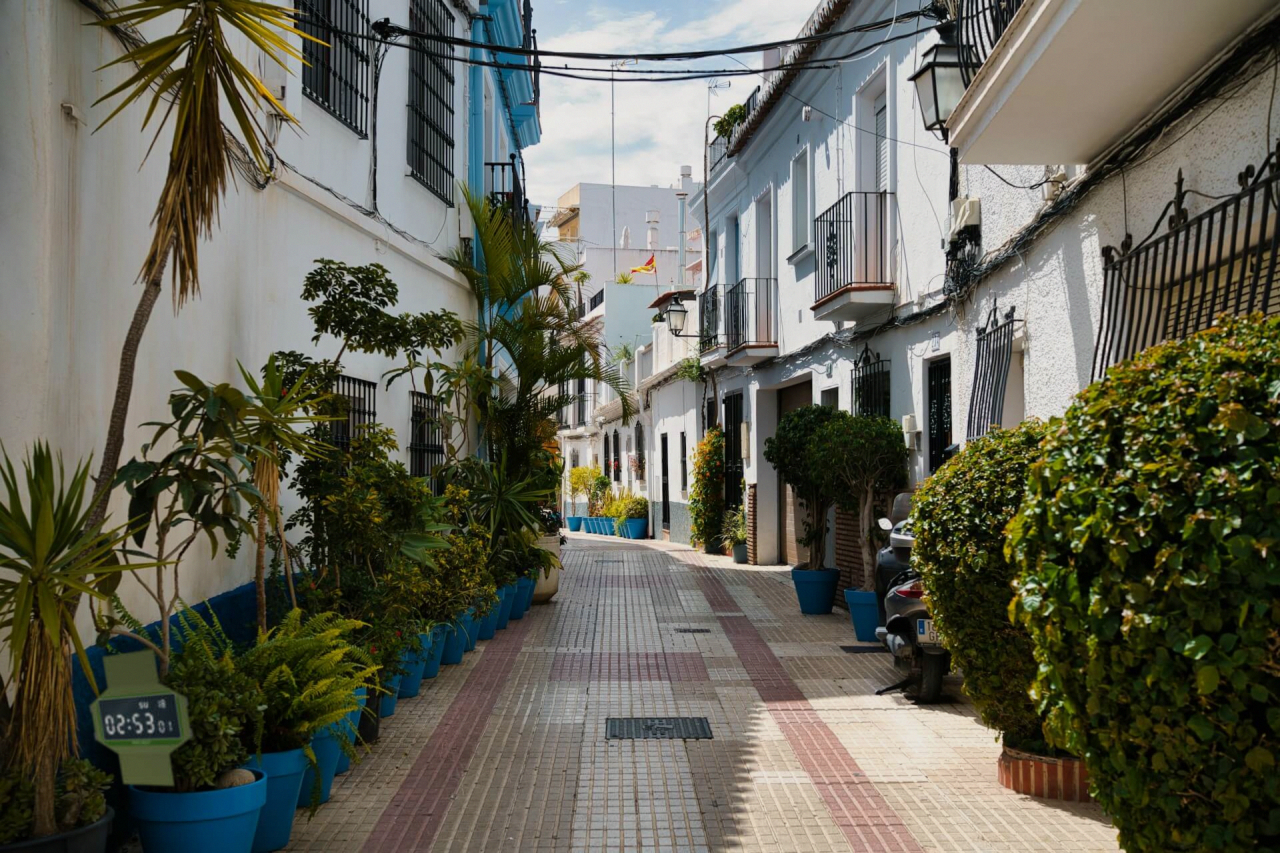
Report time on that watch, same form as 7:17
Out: 2:53
